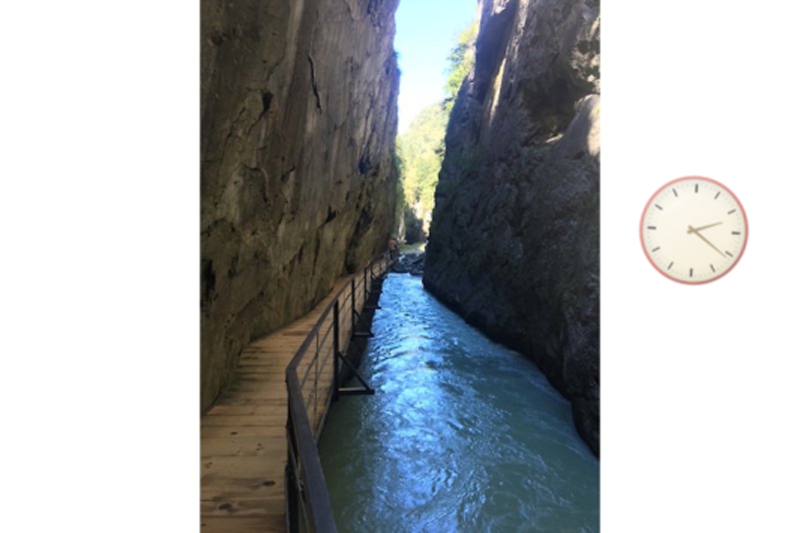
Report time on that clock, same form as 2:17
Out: 2:21
